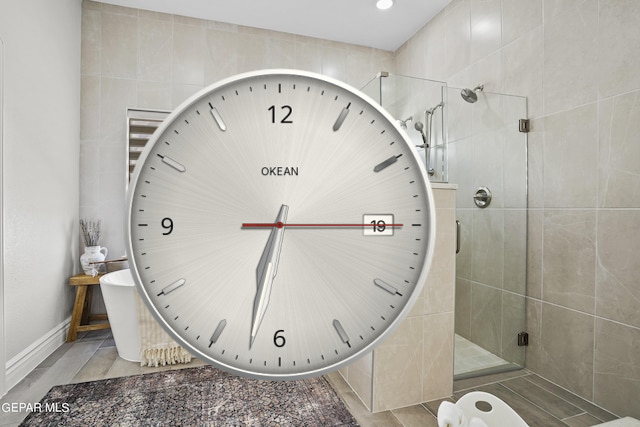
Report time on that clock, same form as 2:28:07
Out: 6:32:15
